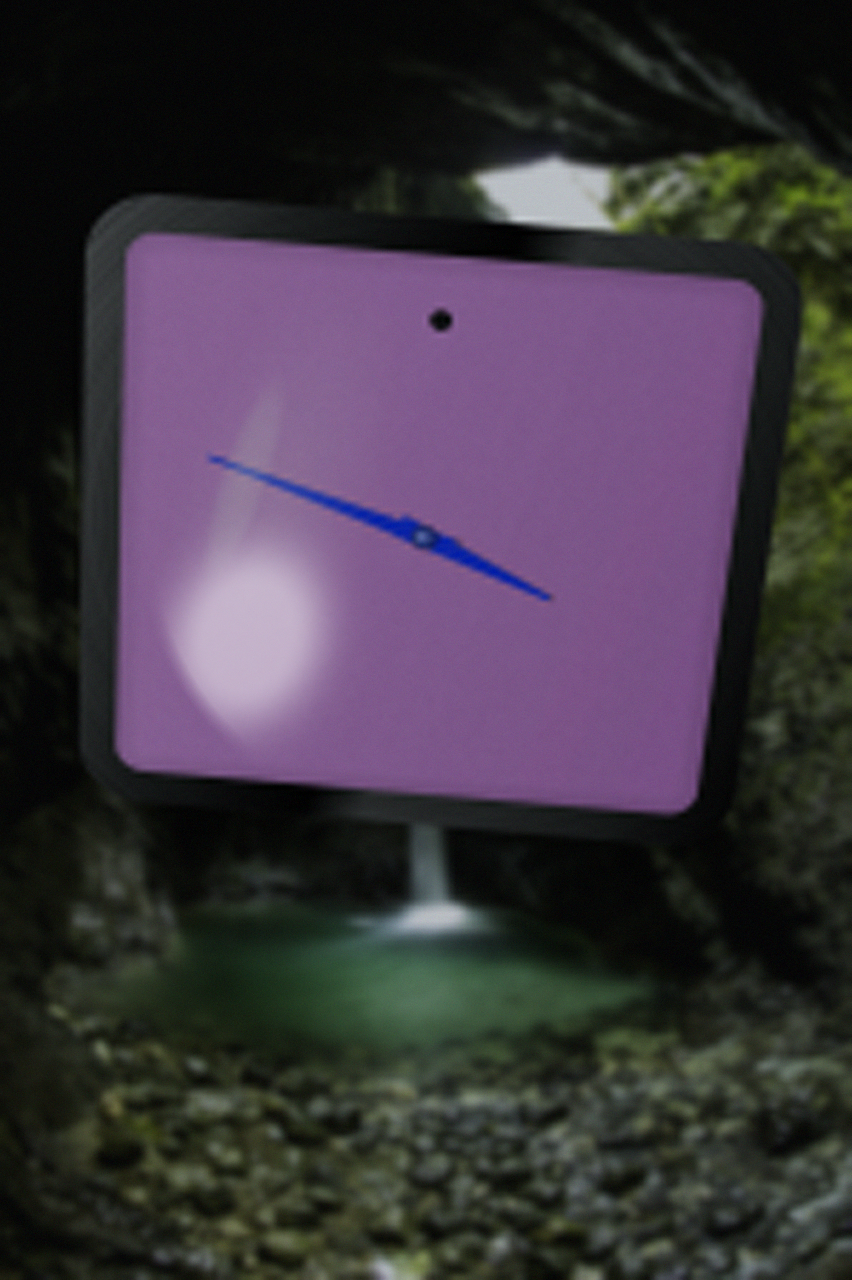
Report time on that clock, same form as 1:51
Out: 3:48
